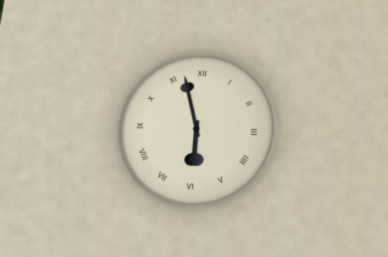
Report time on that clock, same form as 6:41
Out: 5:57
